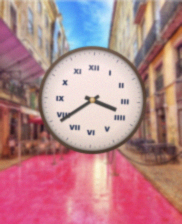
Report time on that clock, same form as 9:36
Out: 3:39
